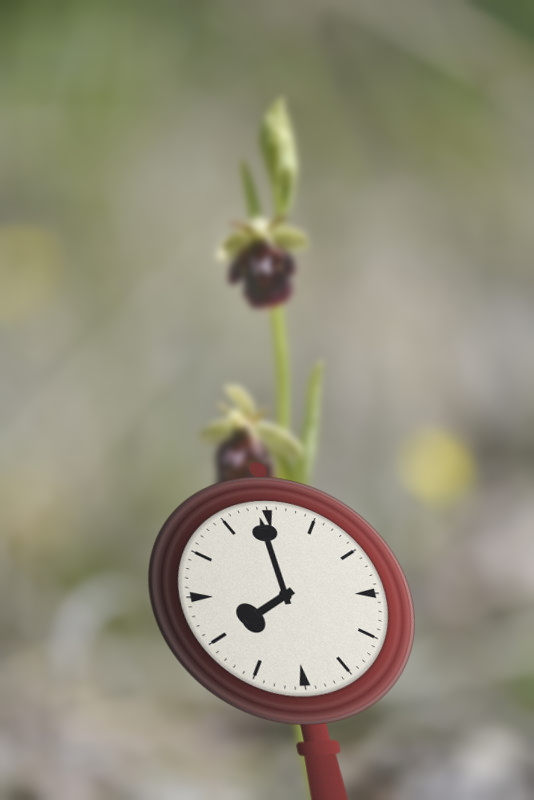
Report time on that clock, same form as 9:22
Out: 7:59
